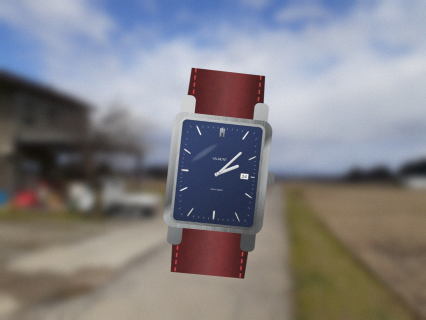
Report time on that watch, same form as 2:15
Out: 2:07
